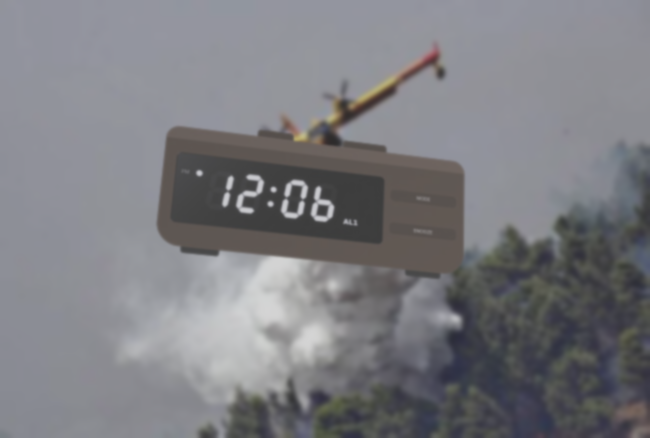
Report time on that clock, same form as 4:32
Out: 12:06
